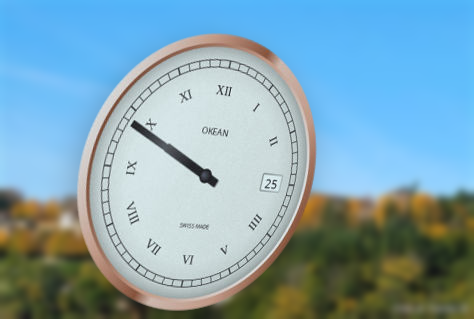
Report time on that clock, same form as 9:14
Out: 9:49
